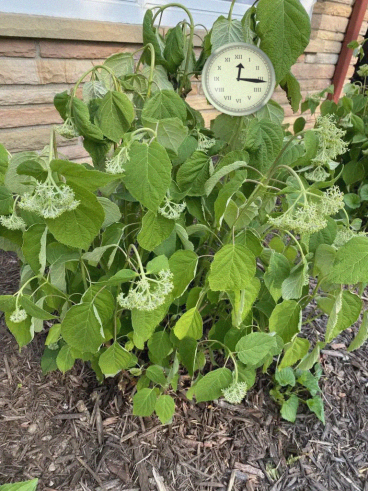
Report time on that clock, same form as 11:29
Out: 12:16
